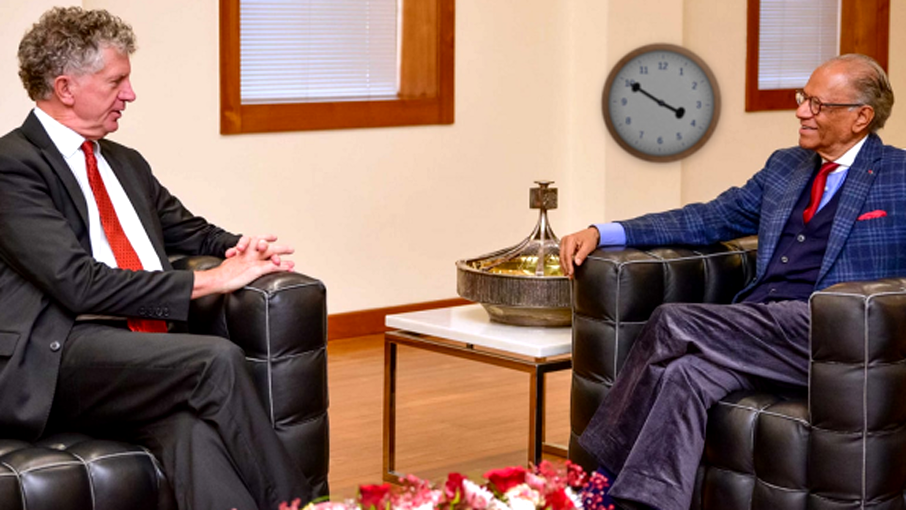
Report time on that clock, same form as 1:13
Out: 3:50
